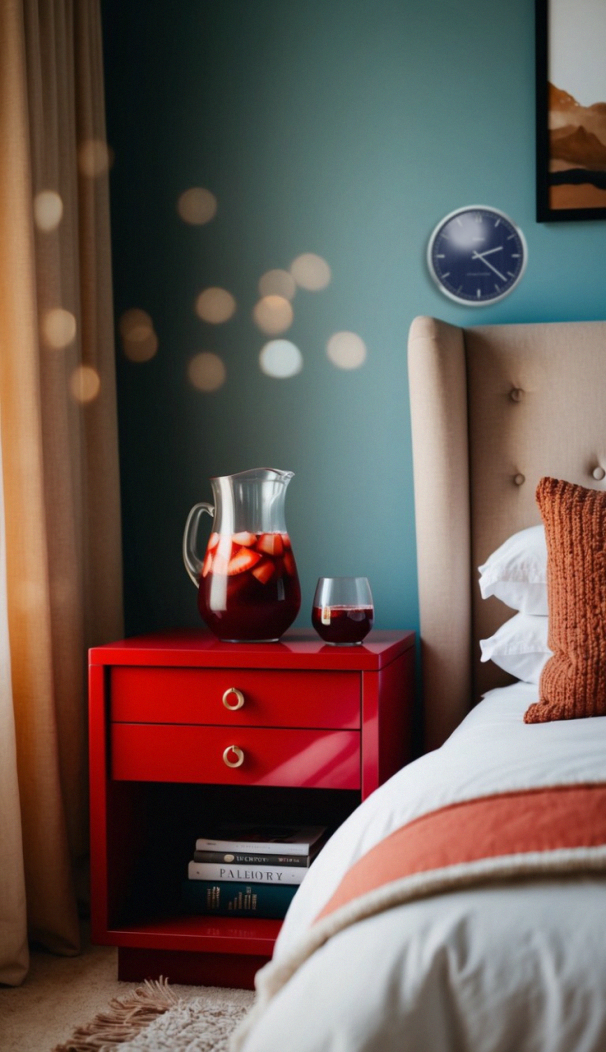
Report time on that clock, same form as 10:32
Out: 2:22
